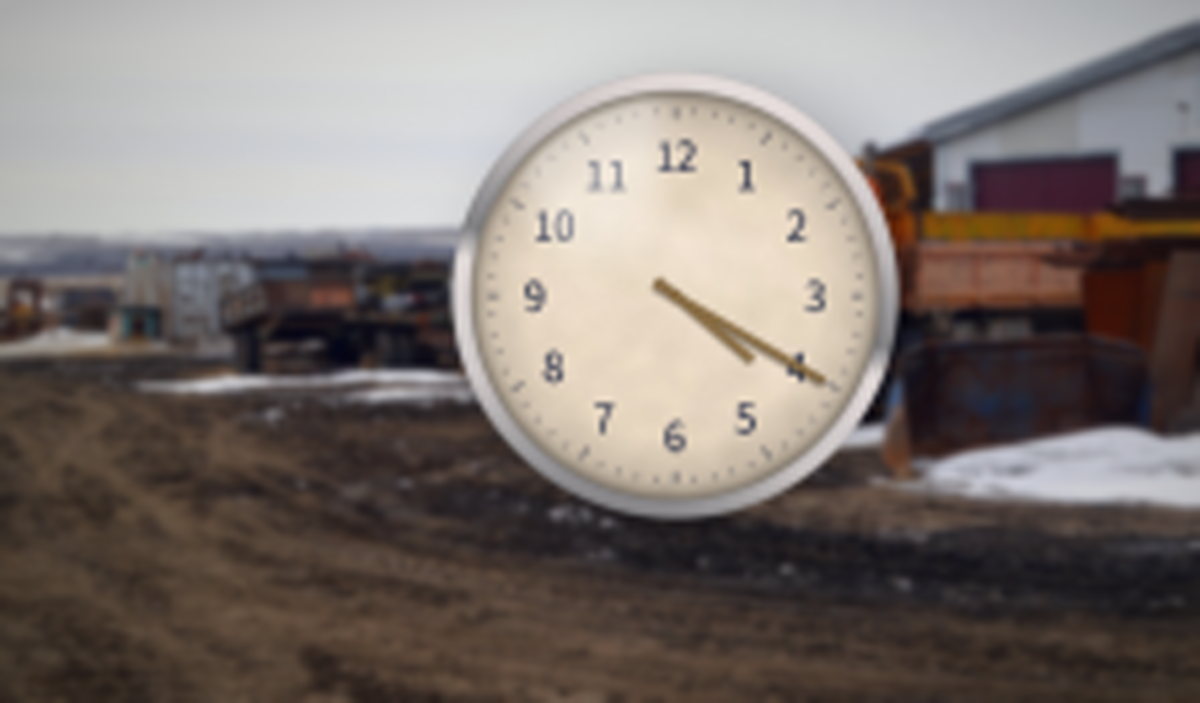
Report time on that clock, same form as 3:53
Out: 4:20
